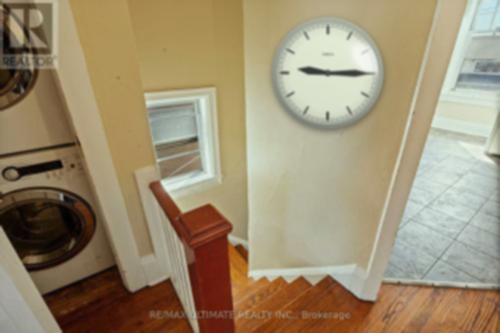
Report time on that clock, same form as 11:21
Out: 9:15
